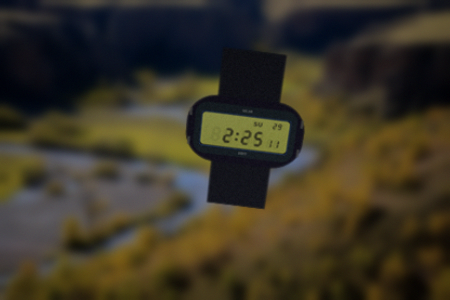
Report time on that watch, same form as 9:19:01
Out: 2:25:11
